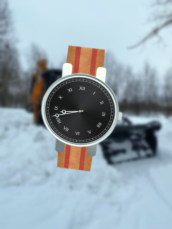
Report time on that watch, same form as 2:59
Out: 8:42
